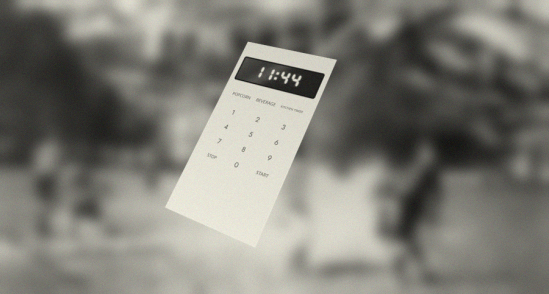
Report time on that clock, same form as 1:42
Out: 11:44
